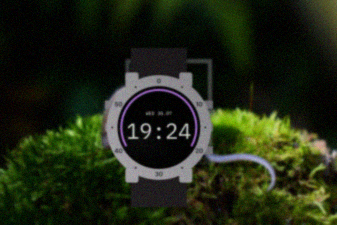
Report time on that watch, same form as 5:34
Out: 19:24
